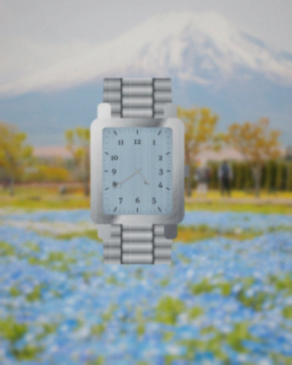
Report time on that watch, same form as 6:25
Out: 4:39
